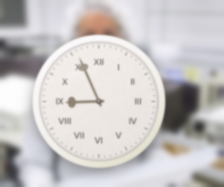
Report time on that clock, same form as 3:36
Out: 8:56
